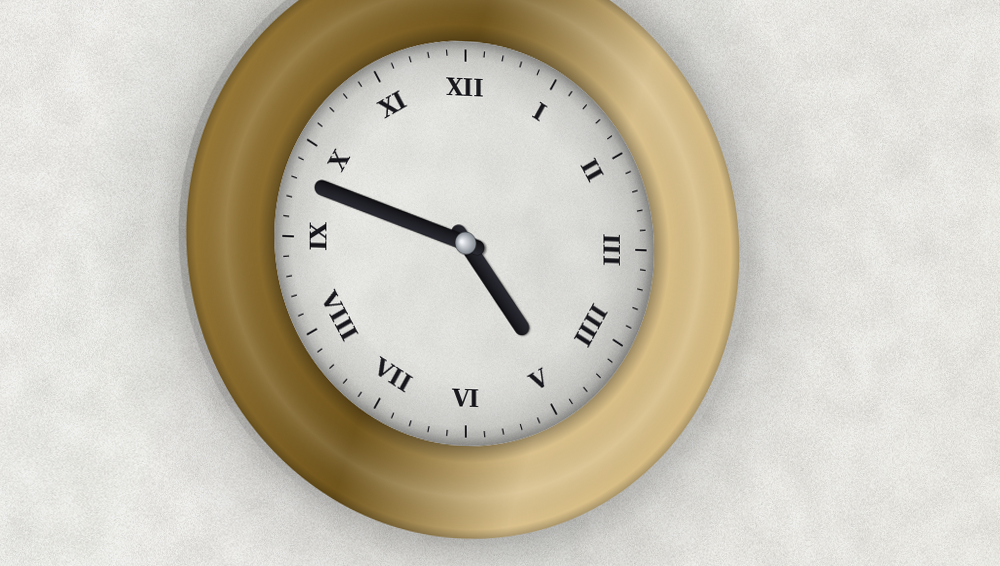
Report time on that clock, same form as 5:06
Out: 4:48
